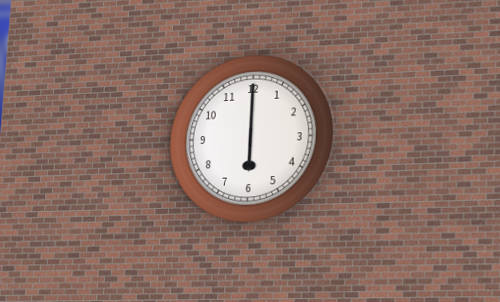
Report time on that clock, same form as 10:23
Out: 6:00
